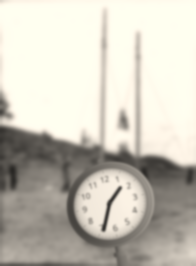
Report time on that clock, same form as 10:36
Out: 1:34
